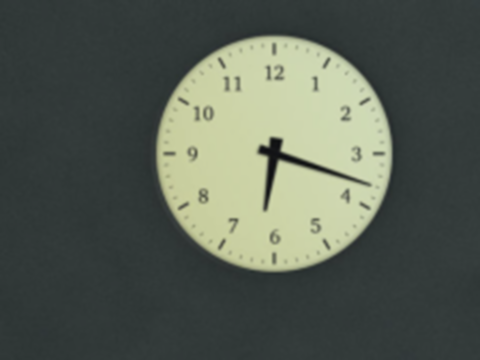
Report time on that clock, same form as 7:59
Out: 6:18
